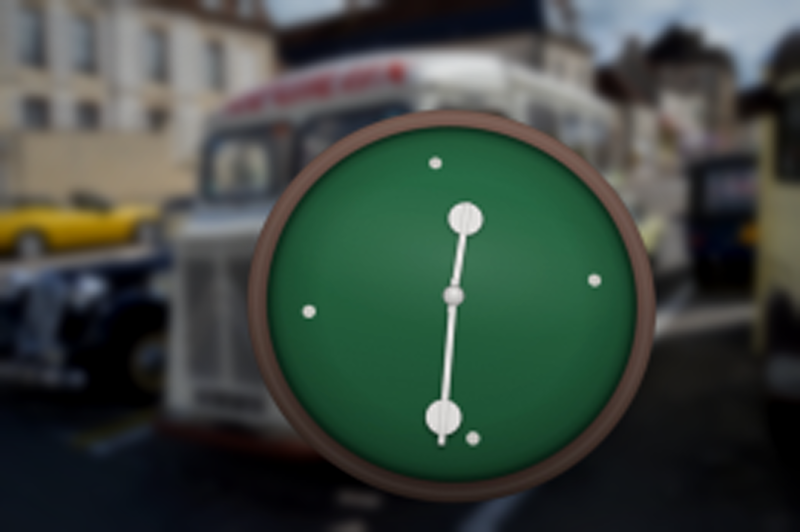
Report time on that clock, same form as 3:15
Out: 12:32
